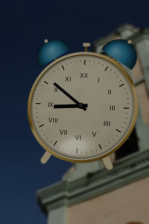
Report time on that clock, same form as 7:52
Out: 8:51
